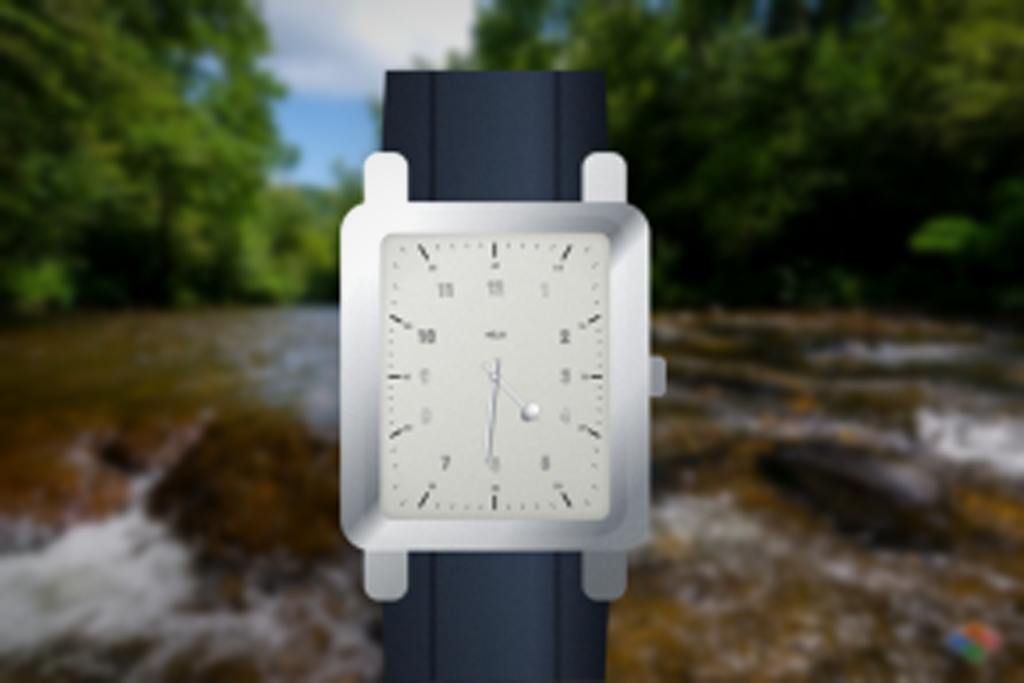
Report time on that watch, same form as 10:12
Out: 4:31
